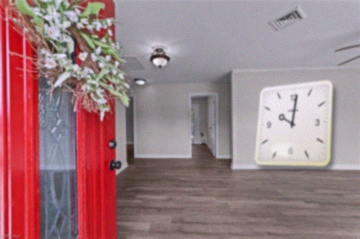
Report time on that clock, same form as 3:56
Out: 10:01
